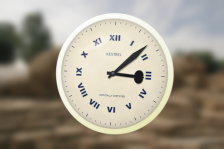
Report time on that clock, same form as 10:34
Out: 3:08
